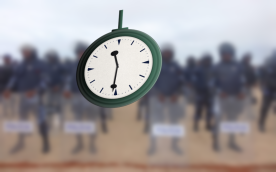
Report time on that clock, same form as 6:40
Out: 11:31
